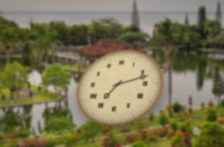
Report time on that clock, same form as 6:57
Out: 7:12
